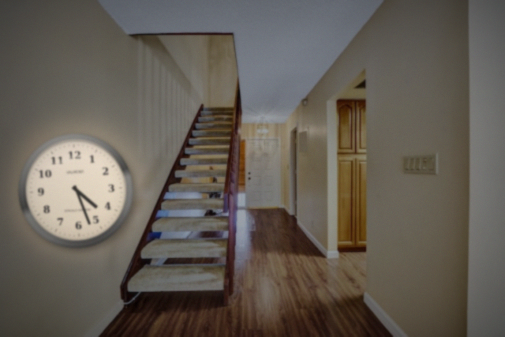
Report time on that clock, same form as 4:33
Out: 4:27
